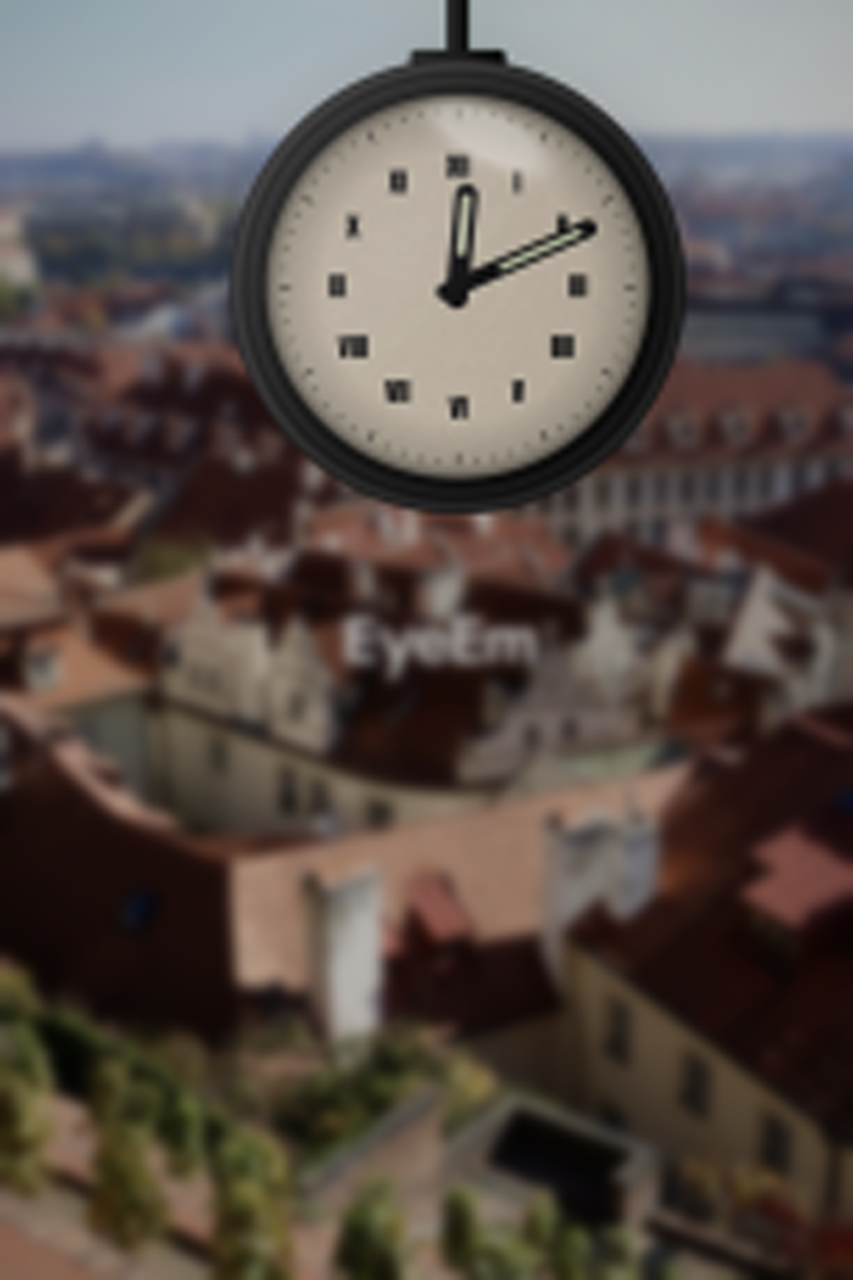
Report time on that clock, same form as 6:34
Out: 12:11
